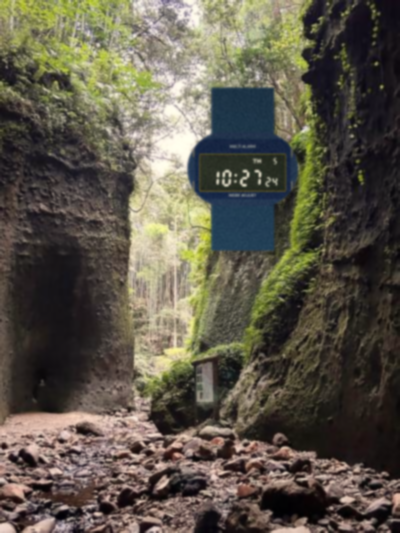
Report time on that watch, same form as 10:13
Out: 10:27
